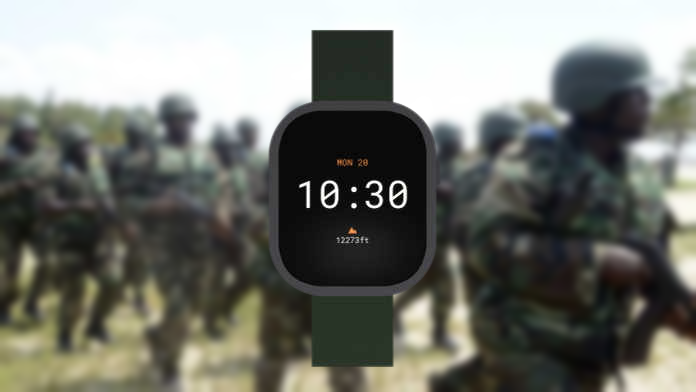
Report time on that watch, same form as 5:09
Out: 10:30
